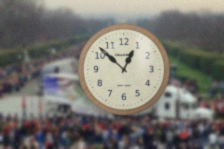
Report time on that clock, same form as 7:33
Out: 12:52
